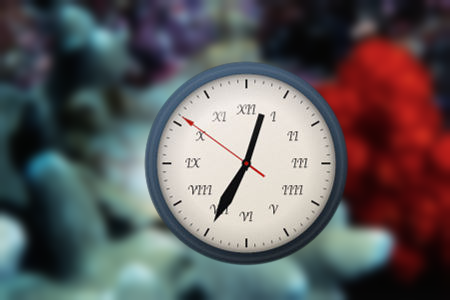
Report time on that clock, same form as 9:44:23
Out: 12:34:51
